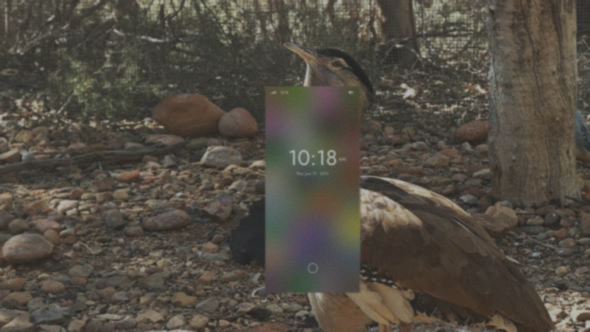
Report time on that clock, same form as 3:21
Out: 10:18
